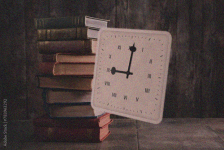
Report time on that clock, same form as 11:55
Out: 9:01
